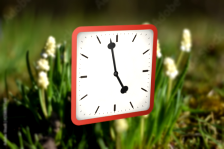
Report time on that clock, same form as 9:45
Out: 4:58
